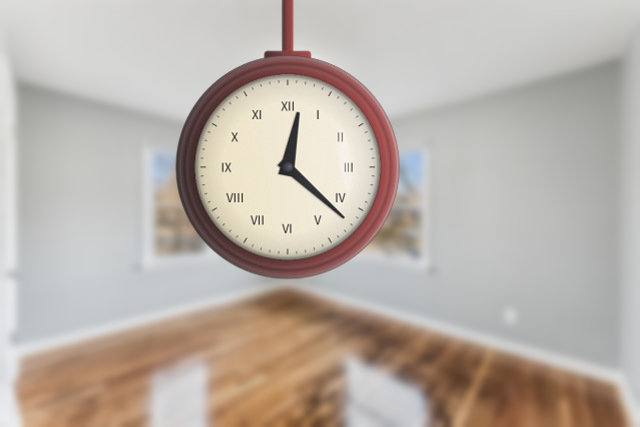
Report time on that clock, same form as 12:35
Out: 12:22
